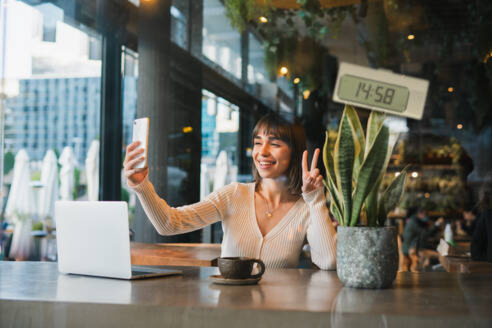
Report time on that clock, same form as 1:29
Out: 14:58
